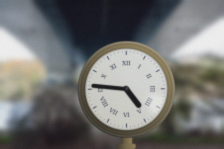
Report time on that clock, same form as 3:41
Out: 4:46
